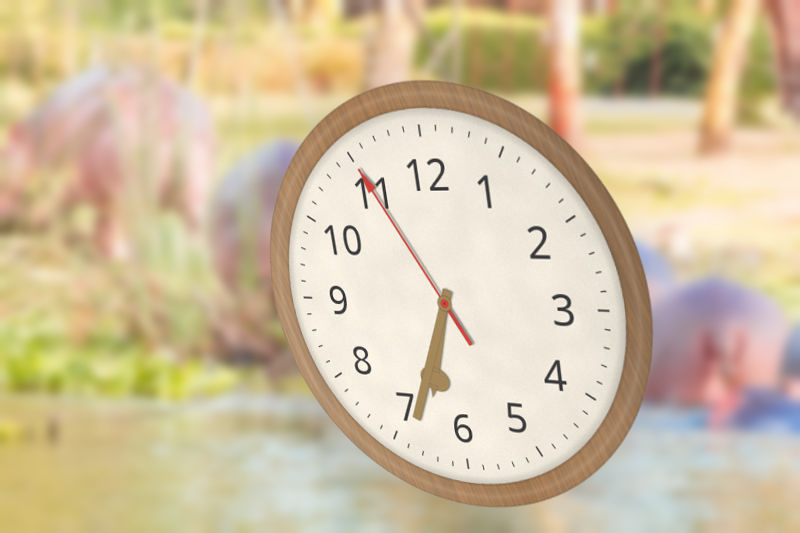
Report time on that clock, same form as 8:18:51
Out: 6:33:55
